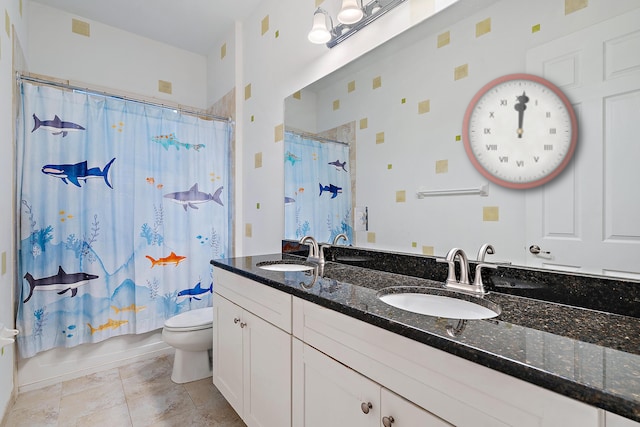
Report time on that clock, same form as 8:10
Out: 12:01
